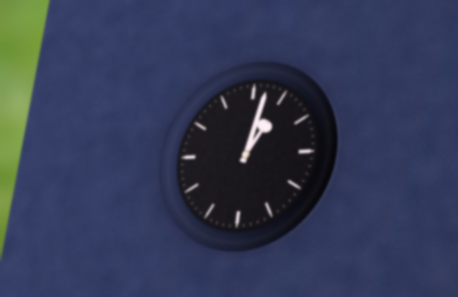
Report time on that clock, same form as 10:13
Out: 1:02
